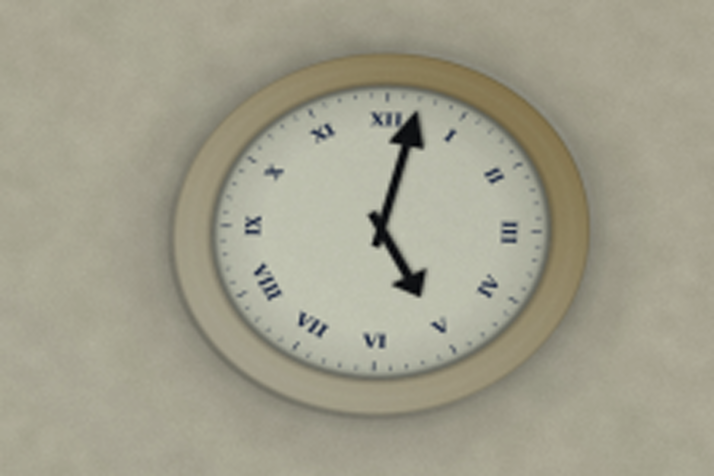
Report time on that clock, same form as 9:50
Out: 5:02
